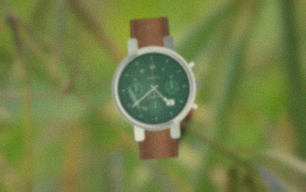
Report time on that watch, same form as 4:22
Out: 4:39
